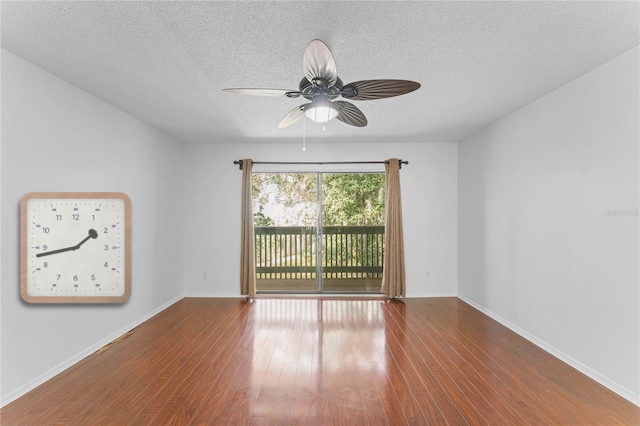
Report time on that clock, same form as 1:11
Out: 1:43
